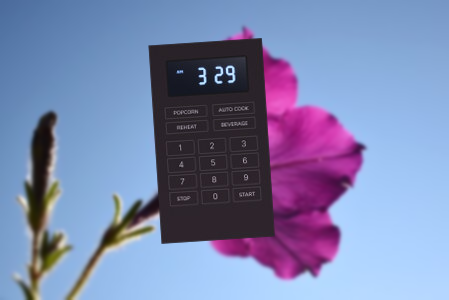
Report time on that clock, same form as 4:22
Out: 3:29
